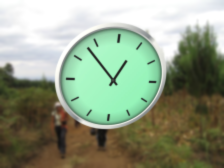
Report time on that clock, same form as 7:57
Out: 12:53
